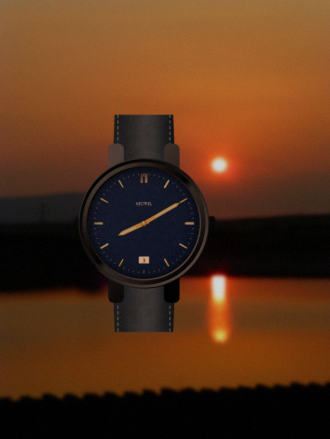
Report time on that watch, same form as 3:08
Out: 8:10
